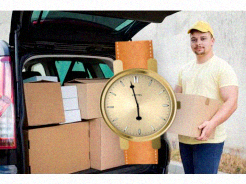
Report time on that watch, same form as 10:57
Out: 5:58
